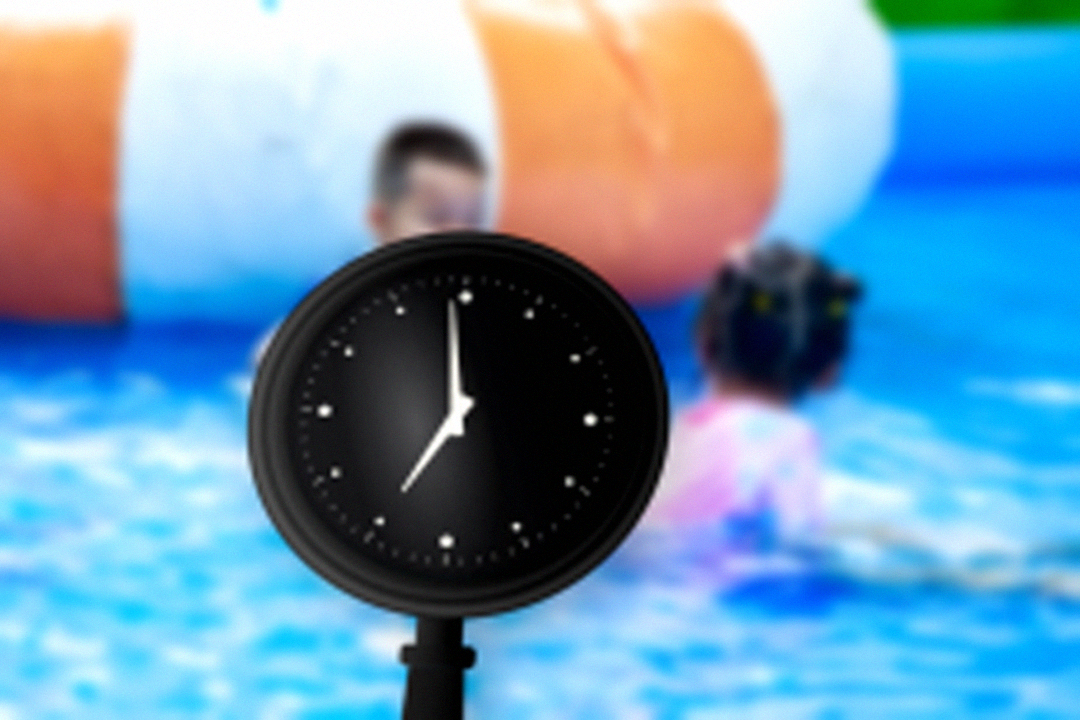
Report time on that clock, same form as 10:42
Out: 6:59
